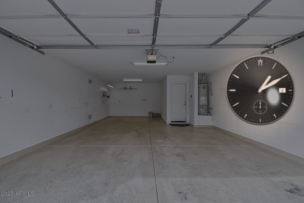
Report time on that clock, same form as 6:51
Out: 1:10
